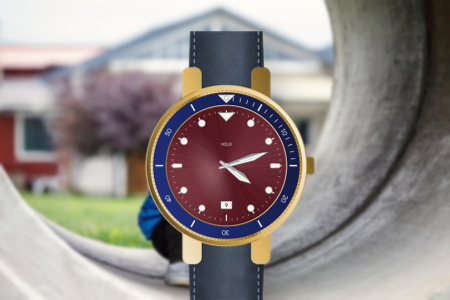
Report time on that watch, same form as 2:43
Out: 4:12
